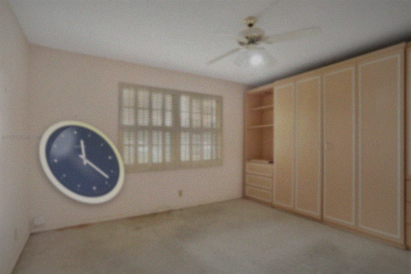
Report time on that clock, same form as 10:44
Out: 12:23
